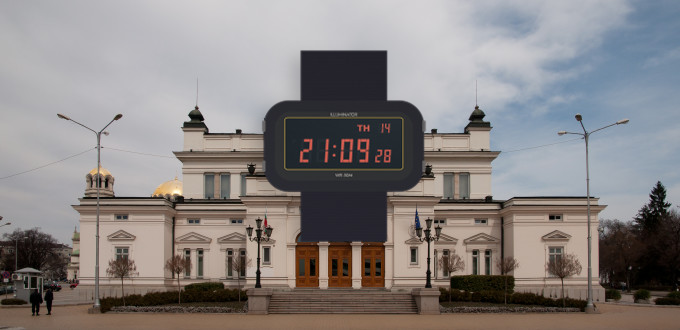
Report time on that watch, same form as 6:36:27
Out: 21:09:28
